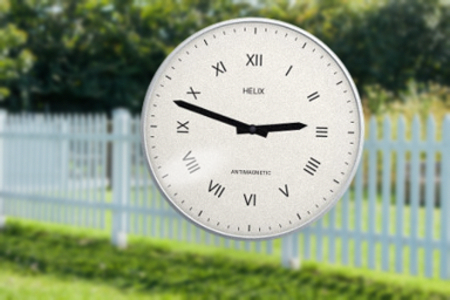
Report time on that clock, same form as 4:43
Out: 2:48
